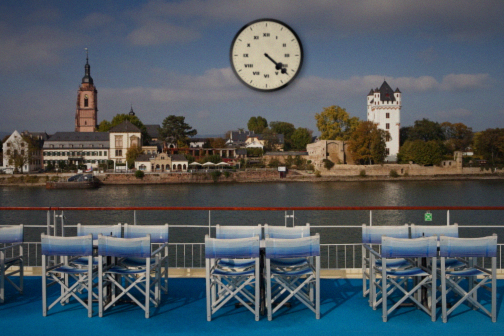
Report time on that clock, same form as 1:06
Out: 4:22
